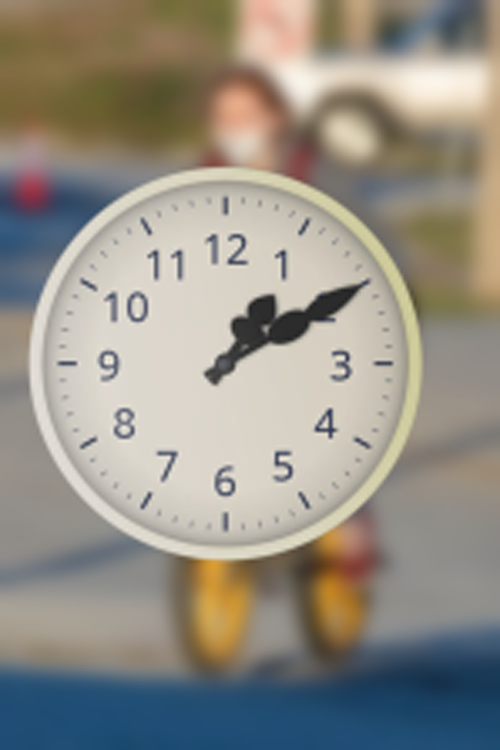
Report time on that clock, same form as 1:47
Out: 1:10
